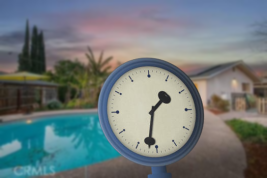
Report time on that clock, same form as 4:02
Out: 1:32
